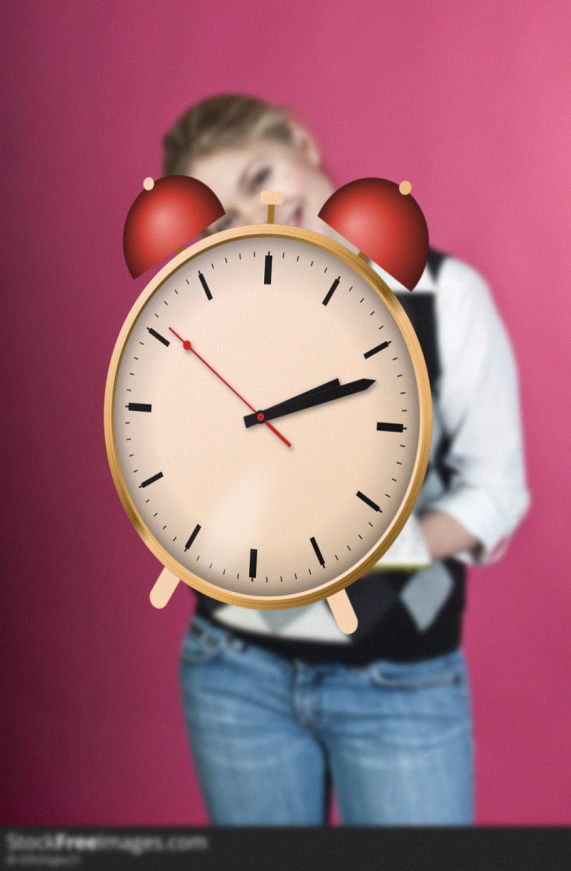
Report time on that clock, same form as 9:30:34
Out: 2:11:51
